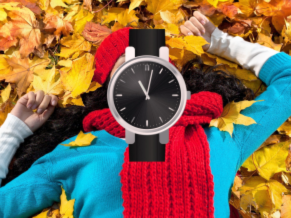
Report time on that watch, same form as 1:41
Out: 11:02
